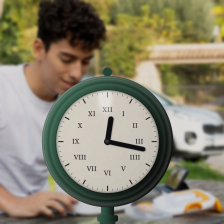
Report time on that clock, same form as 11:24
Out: 12:17
